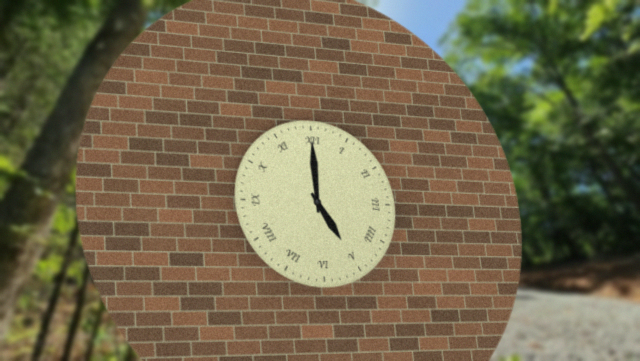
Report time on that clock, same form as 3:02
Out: 5:00
